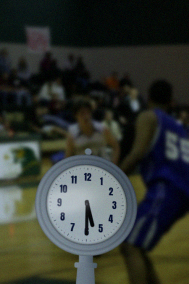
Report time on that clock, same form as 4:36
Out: 5:30
